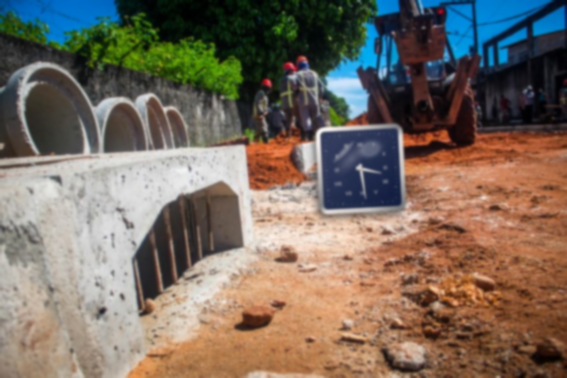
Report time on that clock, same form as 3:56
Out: 3:29
